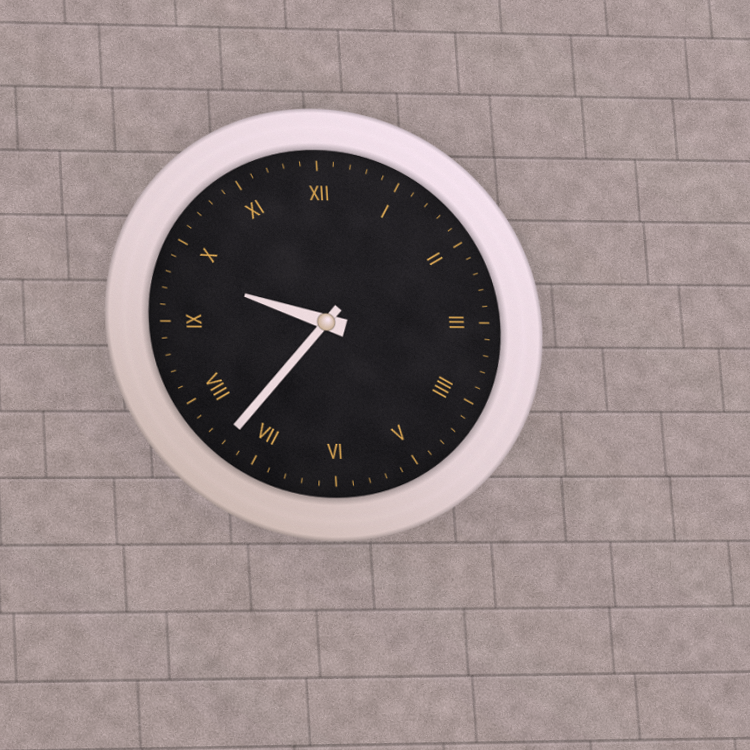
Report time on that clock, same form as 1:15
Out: 9:37
